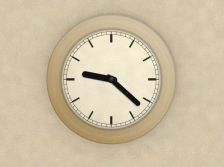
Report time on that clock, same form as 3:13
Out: 9:22
